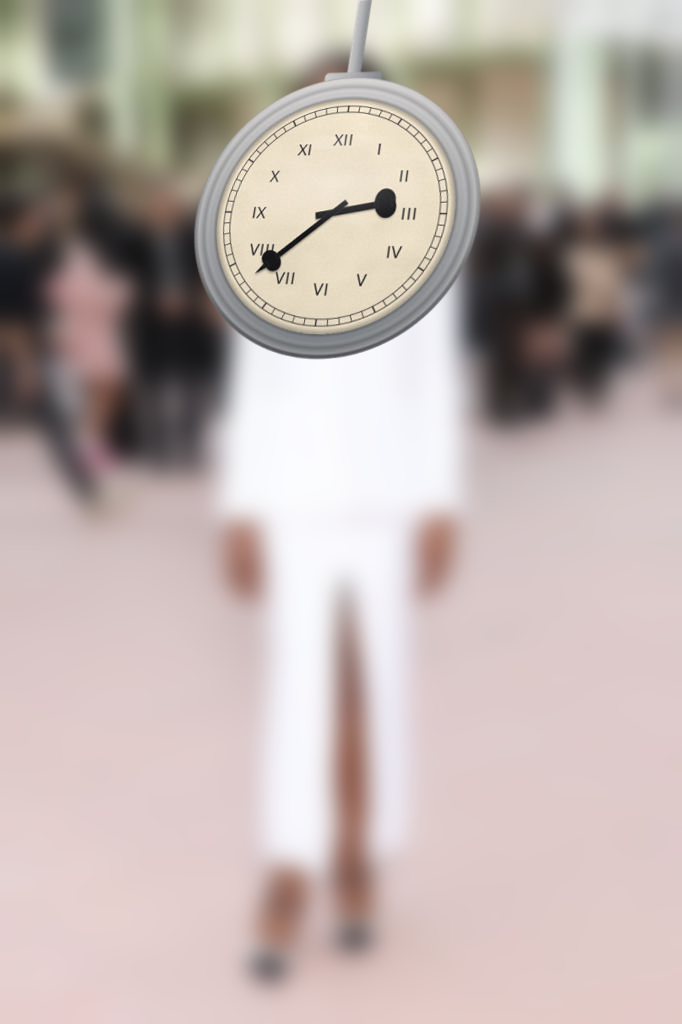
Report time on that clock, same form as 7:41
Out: 2:38
